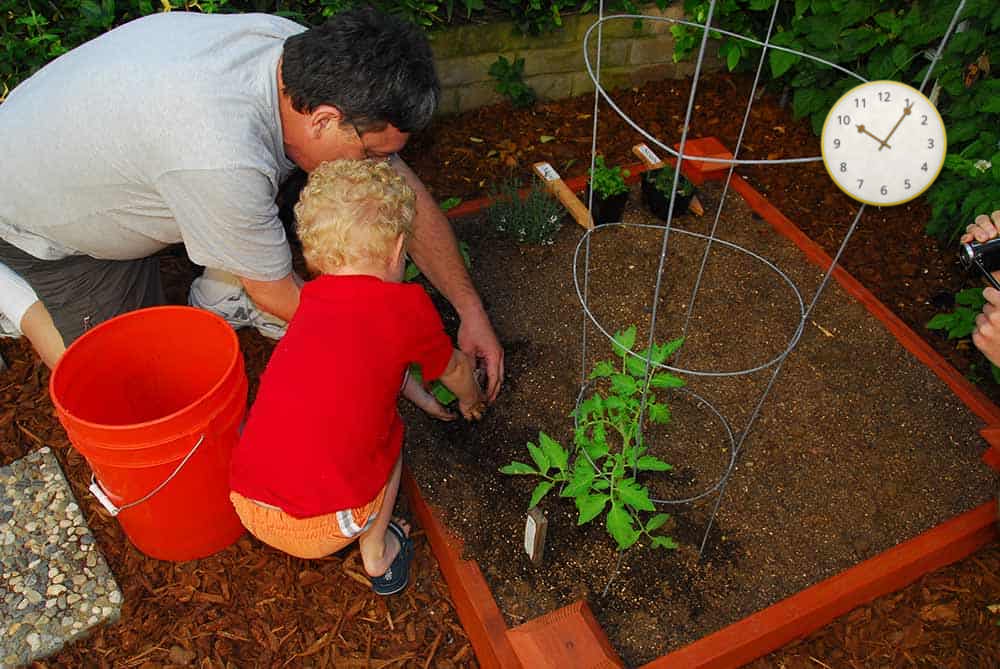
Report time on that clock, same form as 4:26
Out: 10:06
